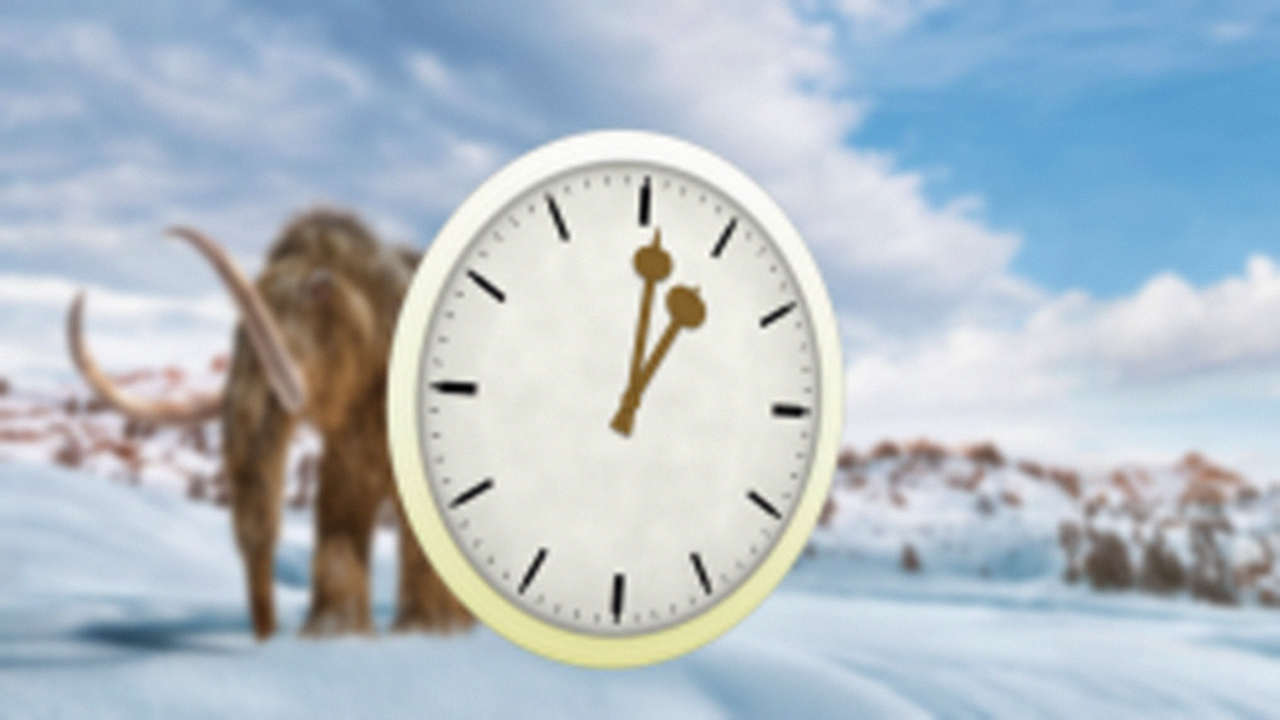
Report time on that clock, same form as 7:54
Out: 1:01
